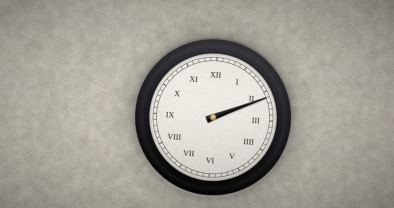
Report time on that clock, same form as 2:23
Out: 2:11
